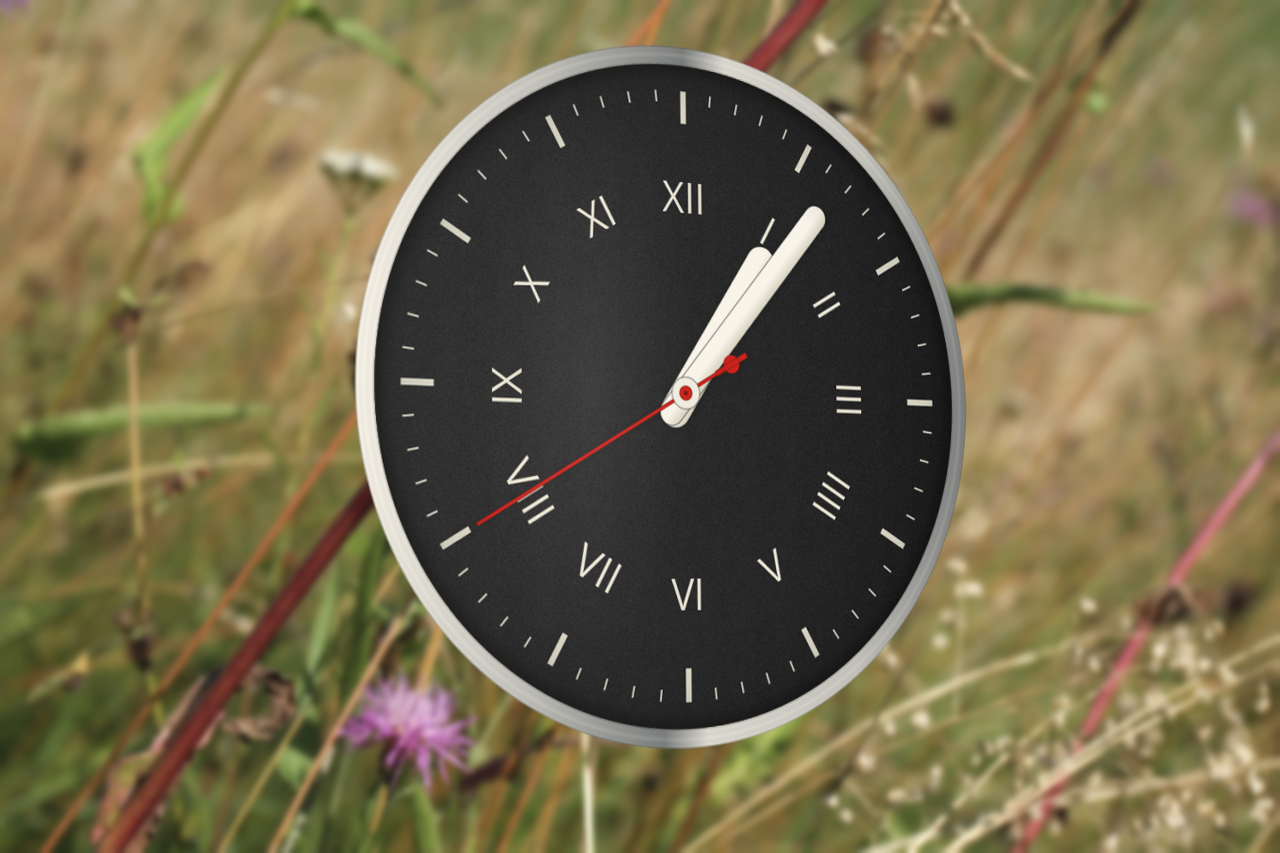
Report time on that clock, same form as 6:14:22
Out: 1:06:40
